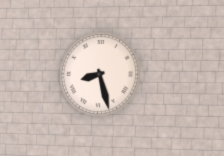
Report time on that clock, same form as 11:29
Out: 8:27
